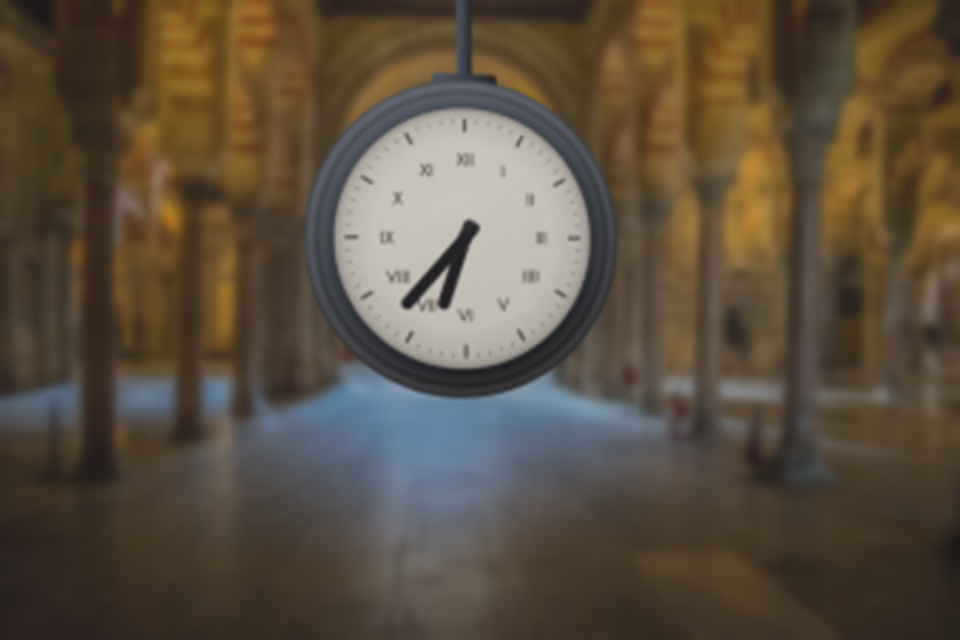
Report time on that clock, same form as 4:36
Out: 6:37
